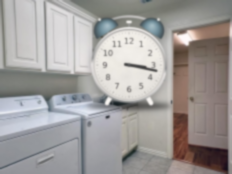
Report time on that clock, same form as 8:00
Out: 3:17
